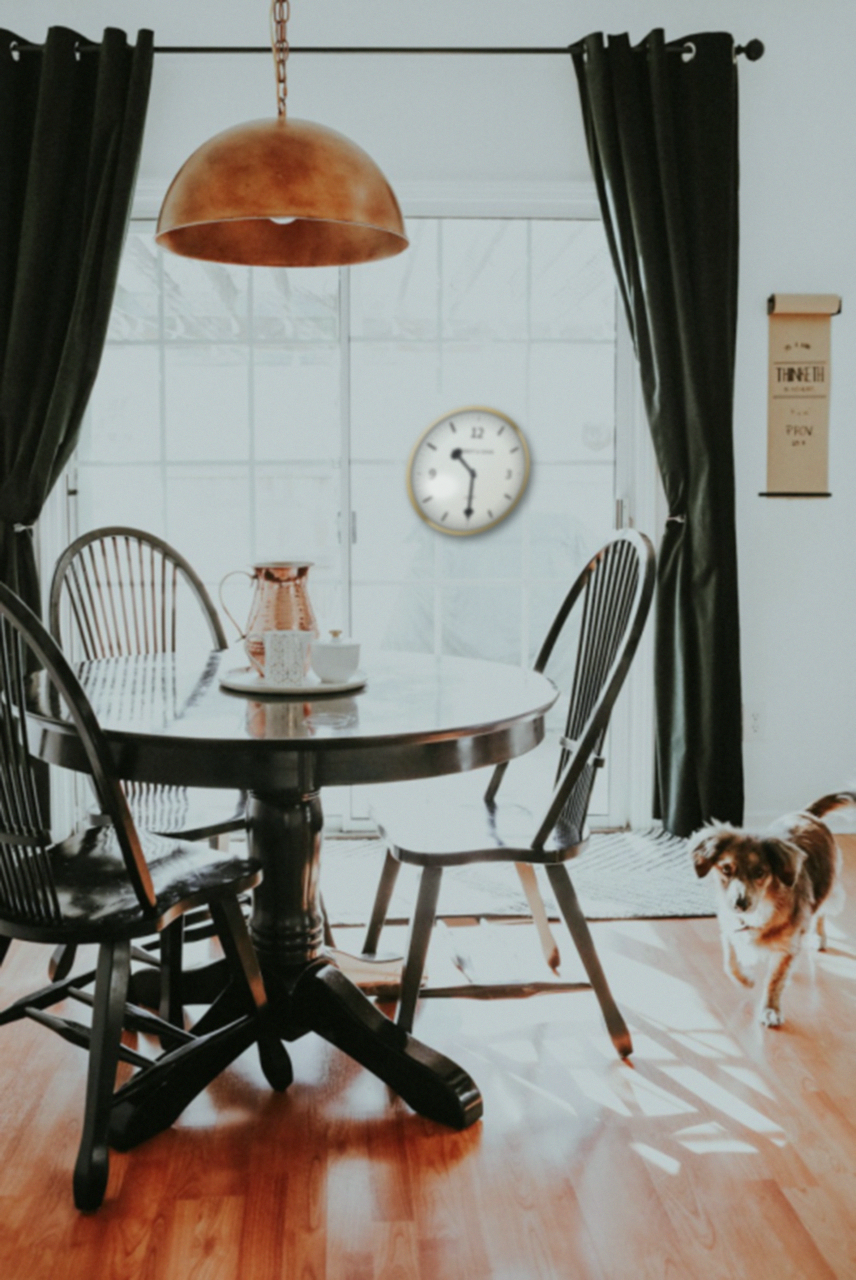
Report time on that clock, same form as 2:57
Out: 10:30
